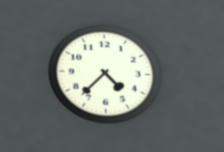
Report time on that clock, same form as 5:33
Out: 4:37
